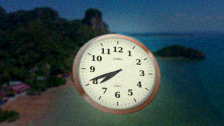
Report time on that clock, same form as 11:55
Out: 7:41
